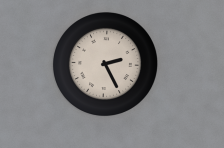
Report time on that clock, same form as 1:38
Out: 2:25
